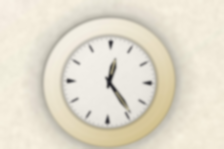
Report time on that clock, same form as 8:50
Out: 12:24
